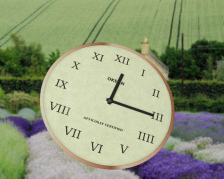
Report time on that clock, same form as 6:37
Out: 12:15
